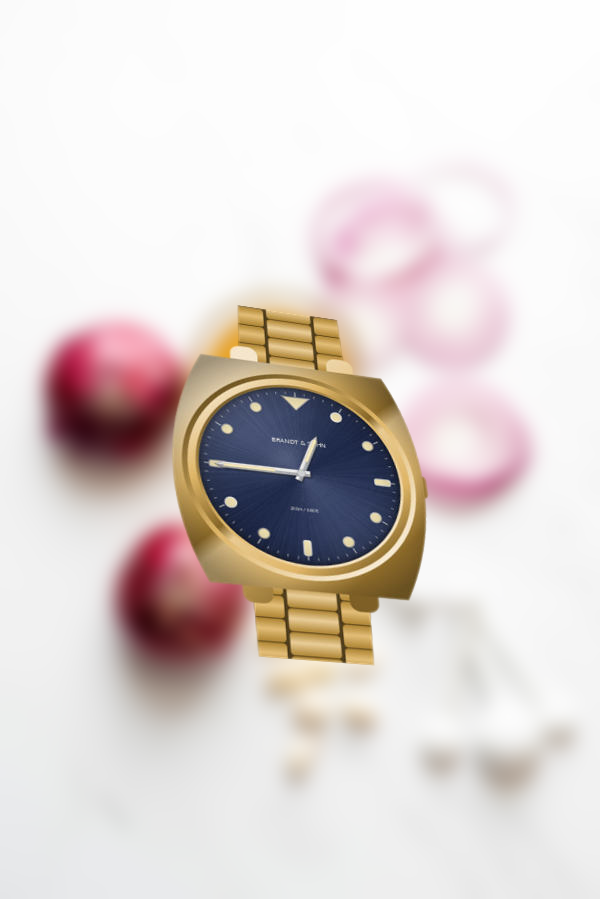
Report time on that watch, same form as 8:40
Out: 12:45
